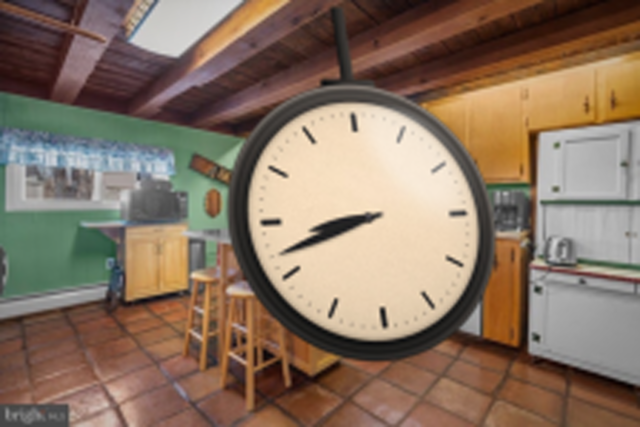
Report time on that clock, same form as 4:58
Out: 8:42
